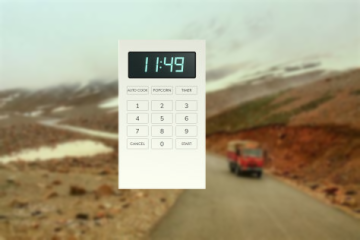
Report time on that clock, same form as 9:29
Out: 11:49
